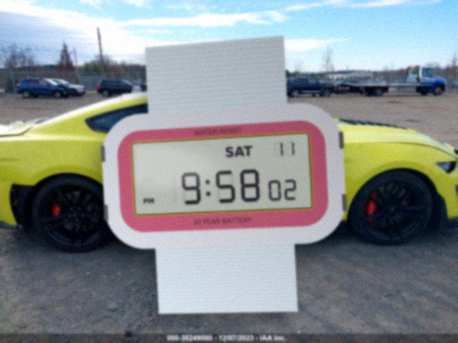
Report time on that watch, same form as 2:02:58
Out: 9:58:02
